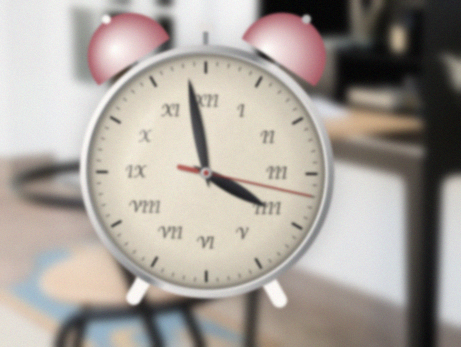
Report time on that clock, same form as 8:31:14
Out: 3:58:17
